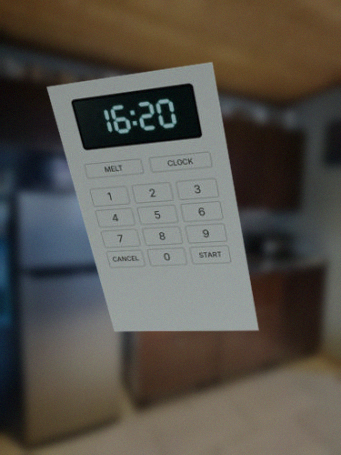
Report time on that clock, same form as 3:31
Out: 16:20
